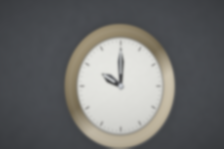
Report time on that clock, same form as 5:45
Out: 10:00
